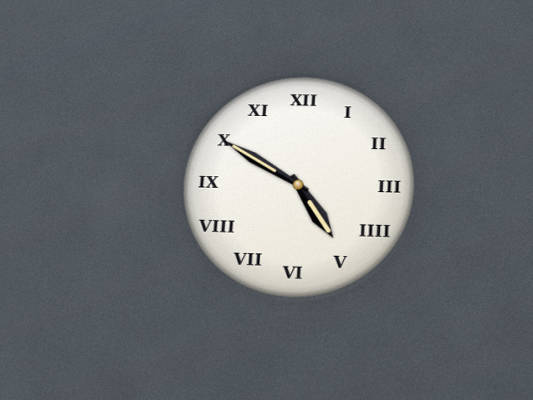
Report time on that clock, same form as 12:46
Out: 4:50
